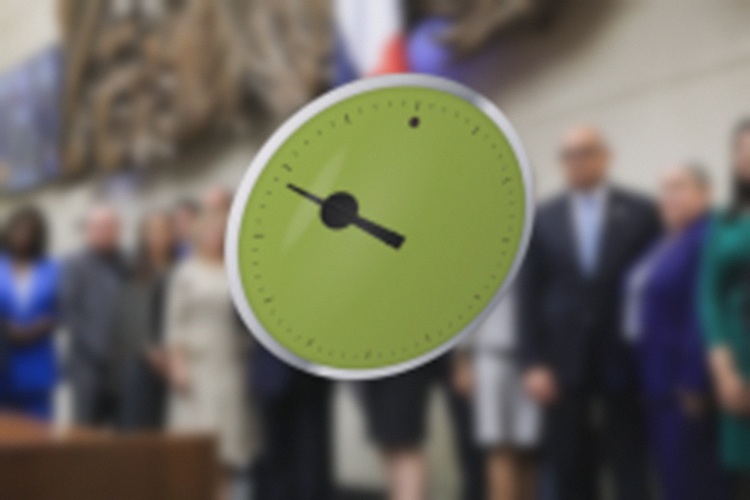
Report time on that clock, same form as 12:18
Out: 9:49
